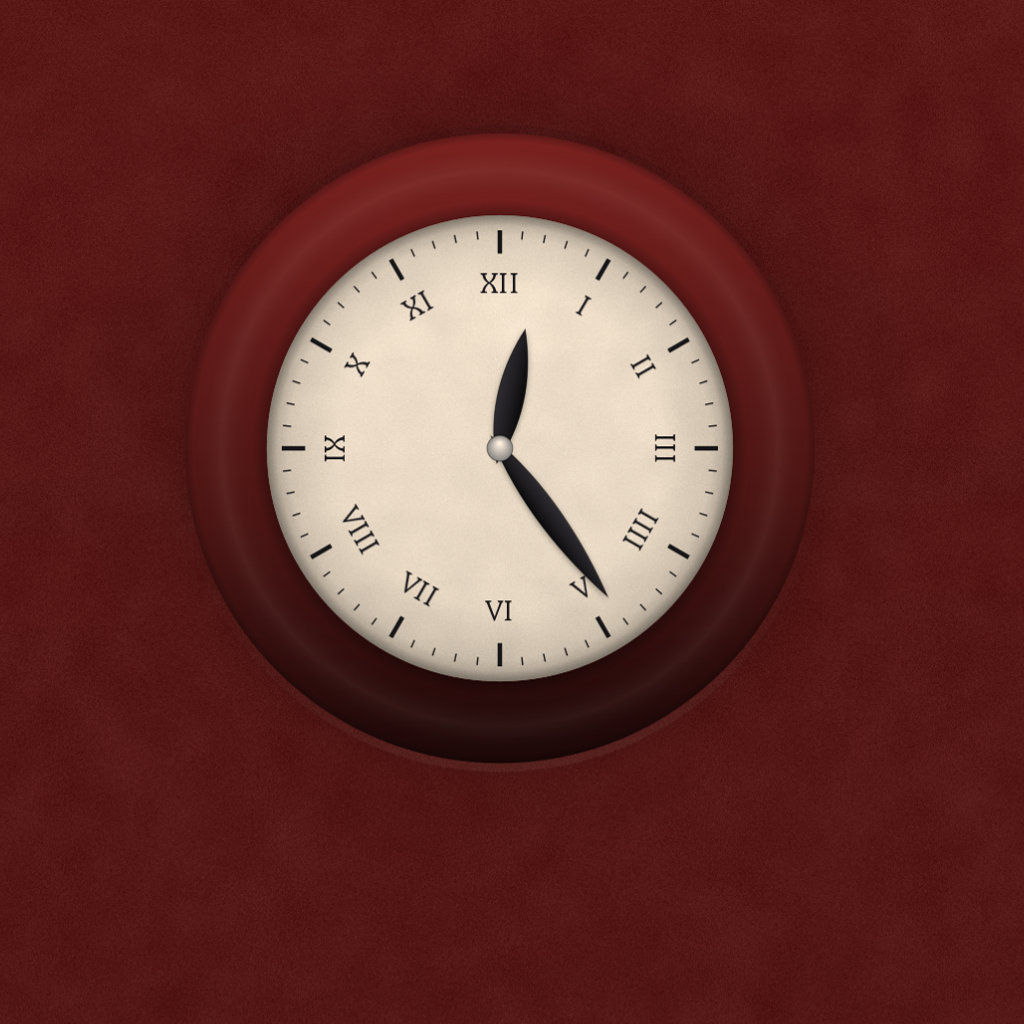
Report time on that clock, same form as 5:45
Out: 12:24
